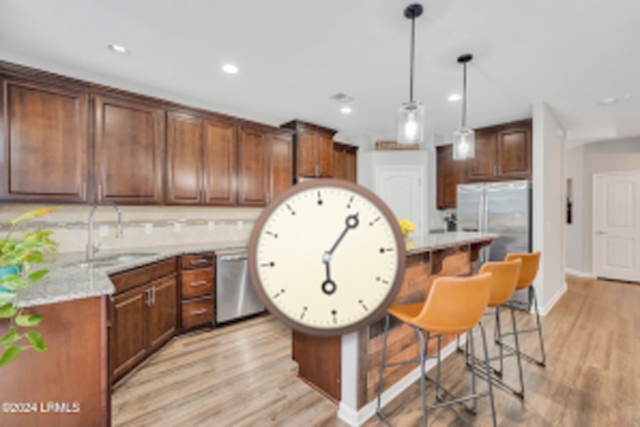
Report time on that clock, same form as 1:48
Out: 6:07
